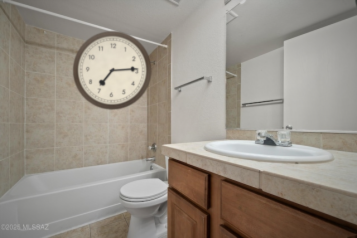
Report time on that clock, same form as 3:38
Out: 7:14
